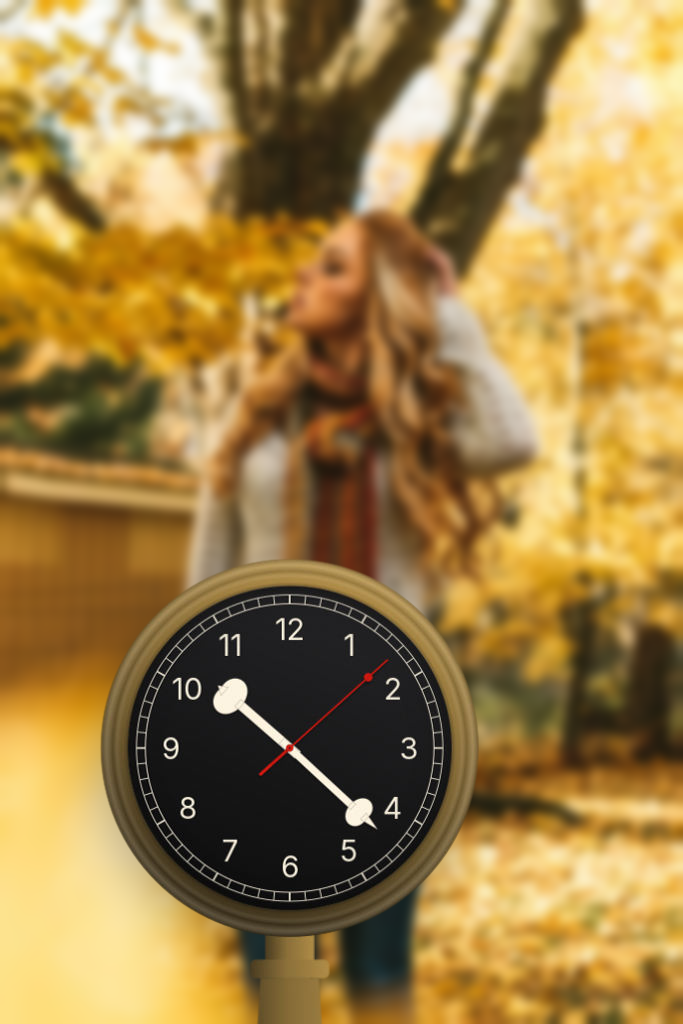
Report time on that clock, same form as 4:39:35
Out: 10:22:08
